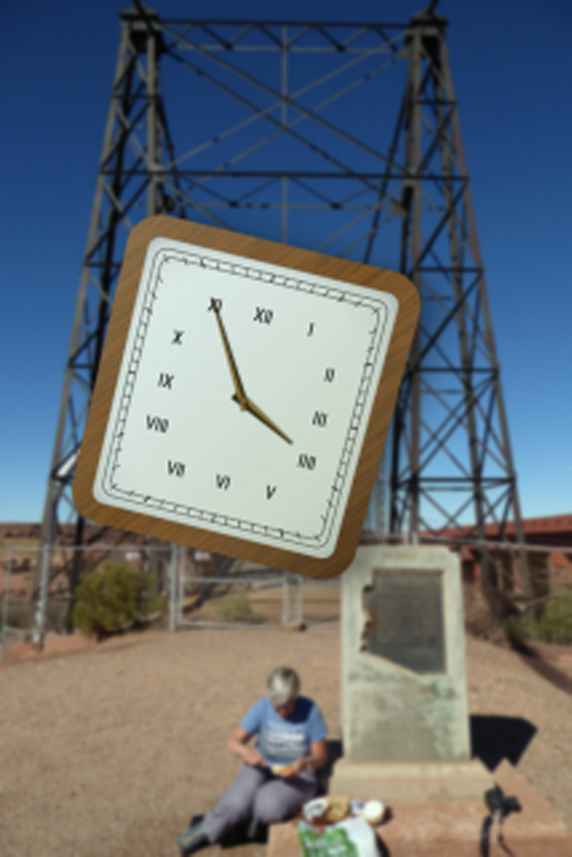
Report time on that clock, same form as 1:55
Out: 3:55
